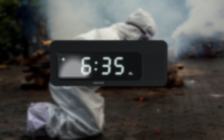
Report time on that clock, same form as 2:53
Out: 6:35
